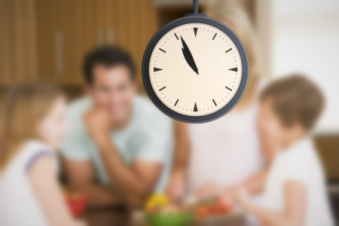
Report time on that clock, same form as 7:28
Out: 10:56
